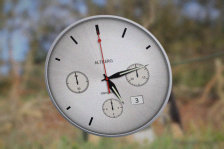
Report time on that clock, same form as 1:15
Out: 5:13
